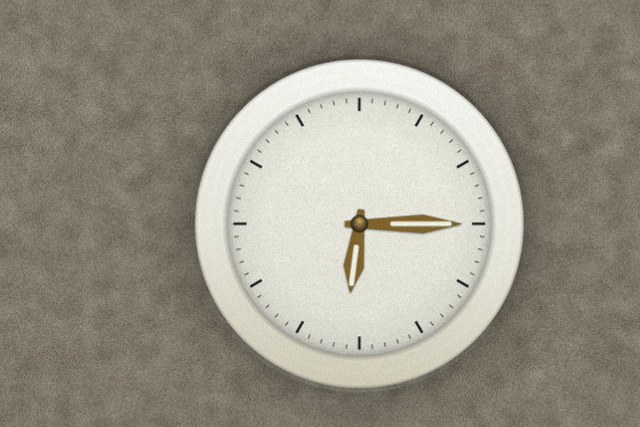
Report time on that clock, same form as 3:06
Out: 6:15
